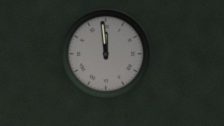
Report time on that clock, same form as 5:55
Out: 11:59
